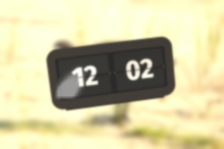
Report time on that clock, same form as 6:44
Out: 12:02
